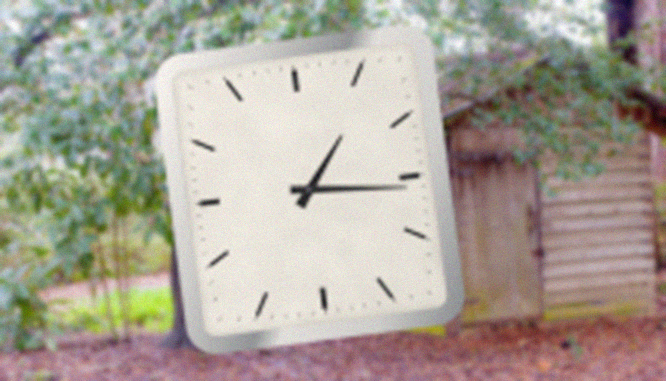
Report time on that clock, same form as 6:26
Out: 1:16
